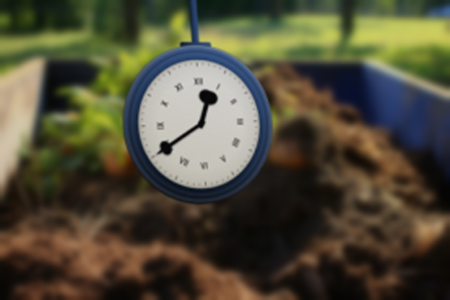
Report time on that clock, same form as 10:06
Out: 12:40
